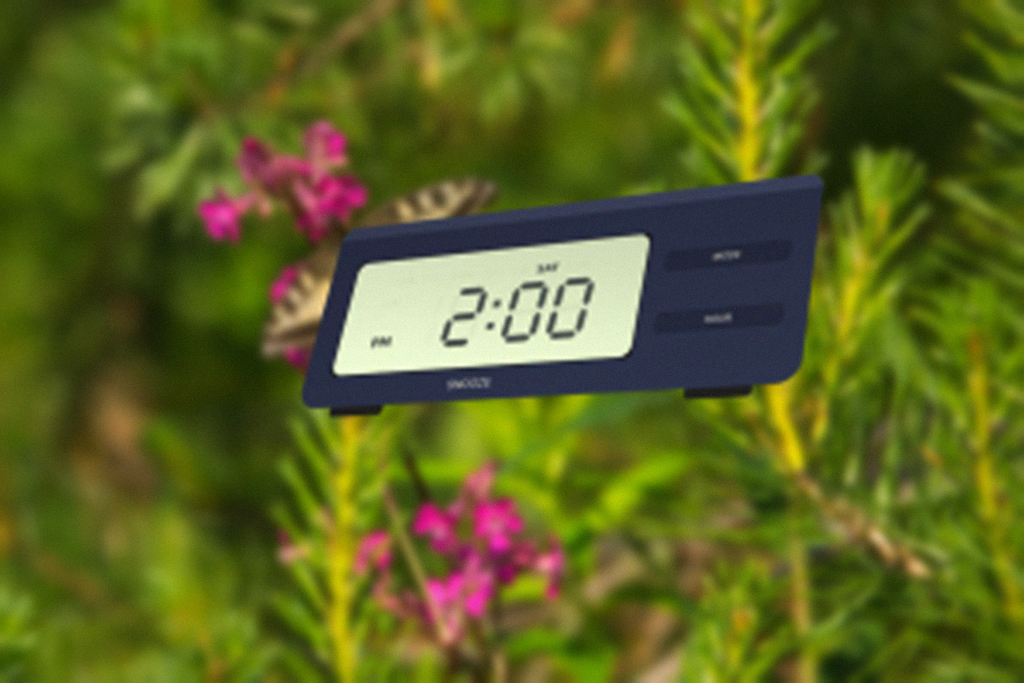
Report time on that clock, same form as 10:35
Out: 2:00
